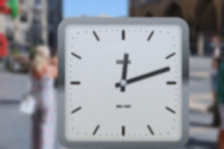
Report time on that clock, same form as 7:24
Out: 12:12
